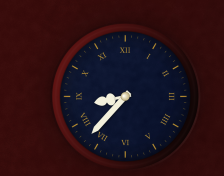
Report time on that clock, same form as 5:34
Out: 8:37
